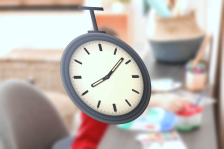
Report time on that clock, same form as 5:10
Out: 8:08
